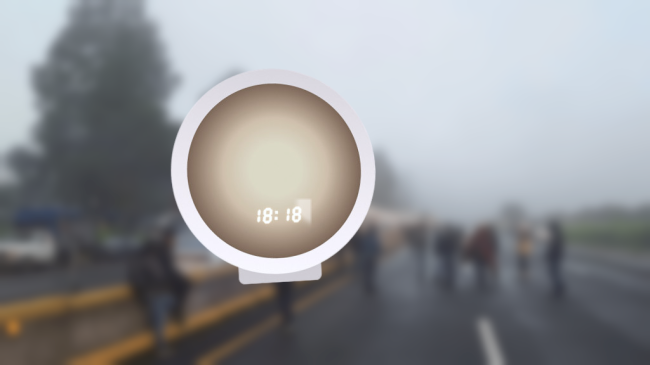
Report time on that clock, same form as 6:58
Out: 18:18
